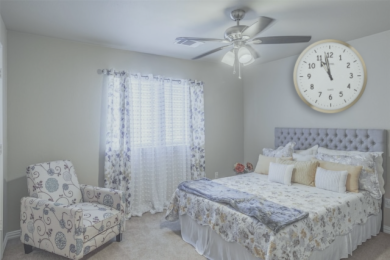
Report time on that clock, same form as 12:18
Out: 10:58
